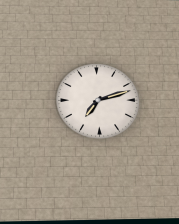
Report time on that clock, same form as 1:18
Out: 7:12
